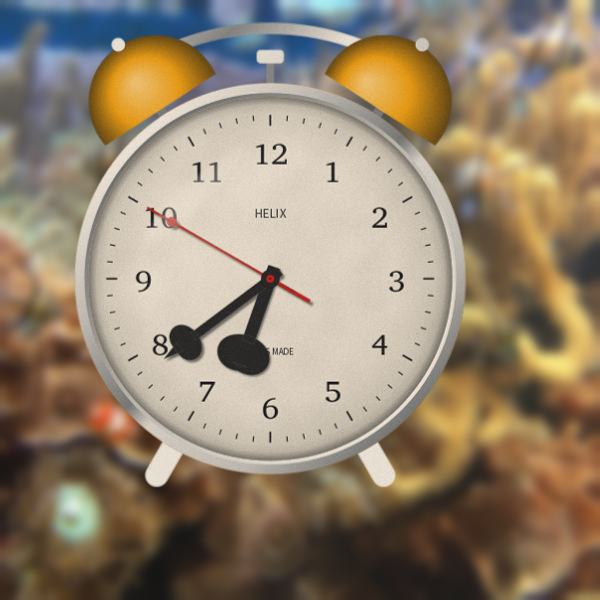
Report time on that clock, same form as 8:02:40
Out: 6:38:50
